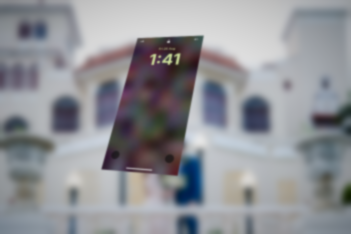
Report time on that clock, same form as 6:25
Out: 1:41
